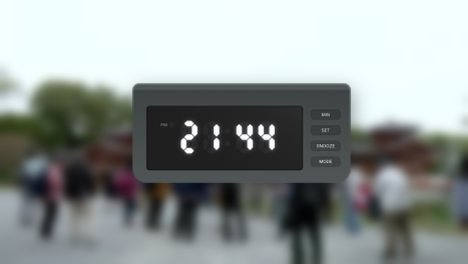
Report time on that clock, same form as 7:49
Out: 21:44
